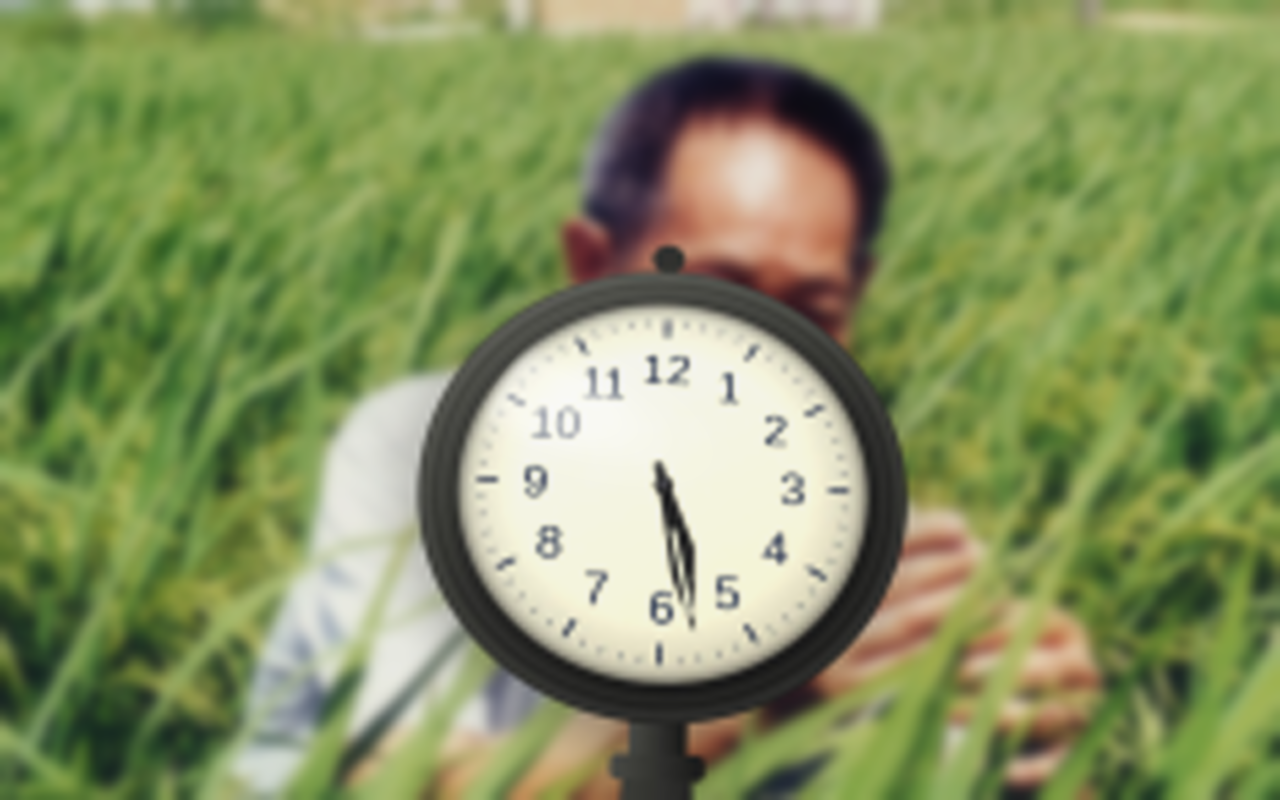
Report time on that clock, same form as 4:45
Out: 5:28
